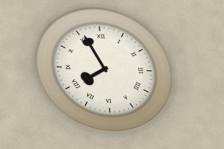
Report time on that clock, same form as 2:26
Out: 7:56
